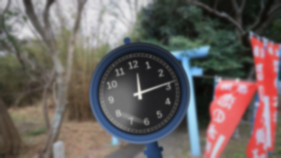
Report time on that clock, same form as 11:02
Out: 12:14
